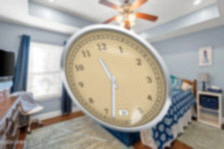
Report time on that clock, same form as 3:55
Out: 11:33
